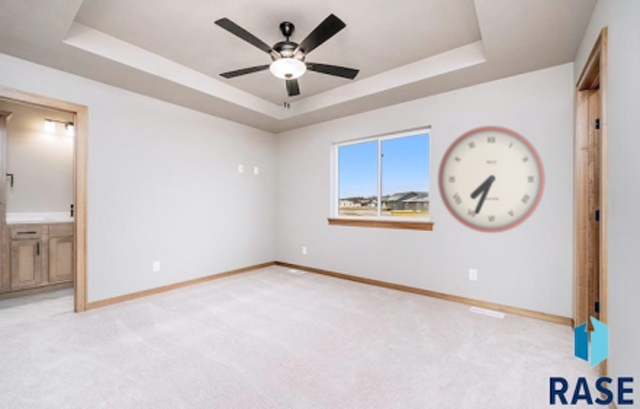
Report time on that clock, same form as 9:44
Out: 7:34
